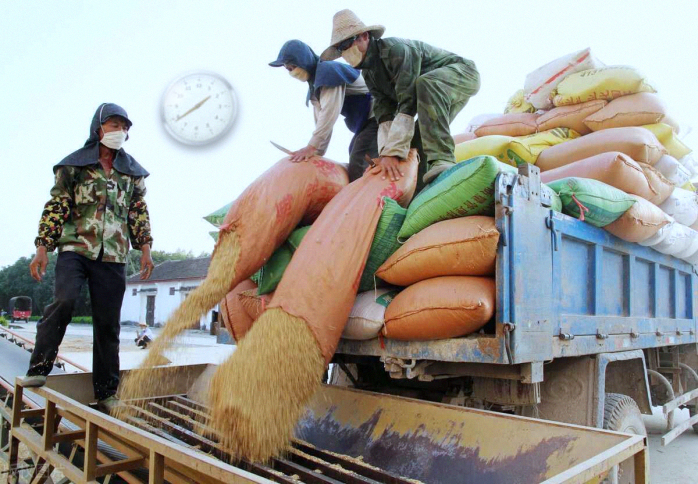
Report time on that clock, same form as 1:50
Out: 1:39
